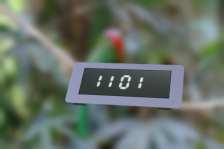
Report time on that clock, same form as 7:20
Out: 11:01
